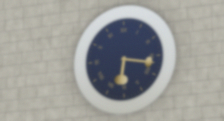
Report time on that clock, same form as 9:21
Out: 6:17
